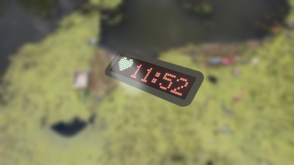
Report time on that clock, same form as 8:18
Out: 11:52
